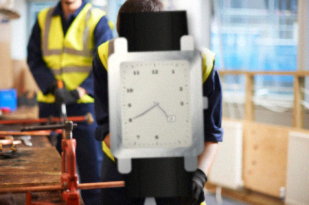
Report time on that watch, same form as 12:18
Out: 4:40
